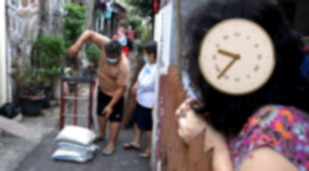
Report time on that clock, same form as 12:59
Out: 9:37
